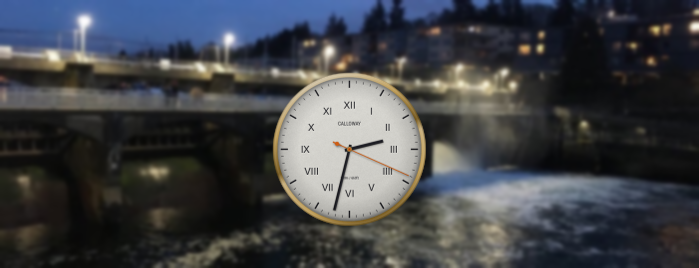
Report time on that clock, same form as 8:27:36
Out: 2:32:19
